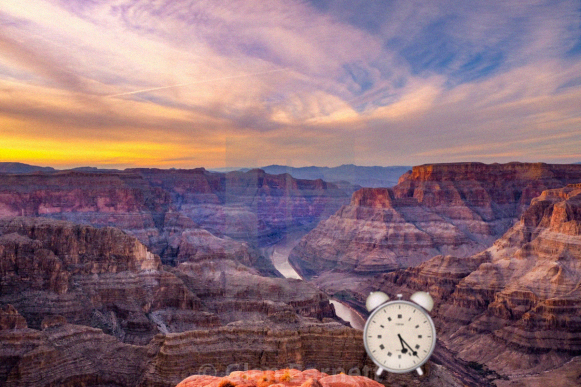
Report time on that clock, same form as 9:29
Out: 5:23
